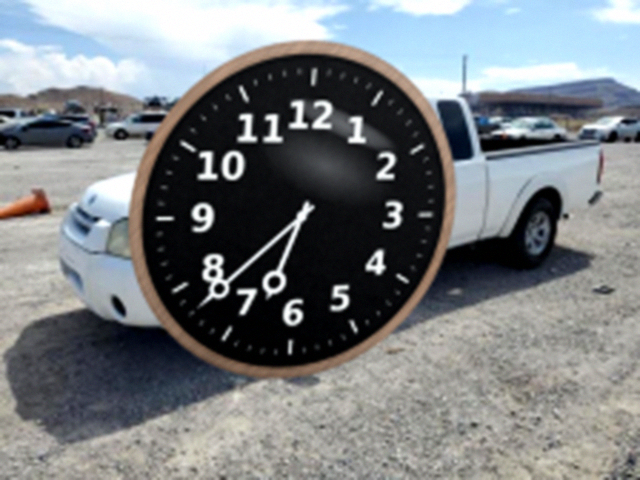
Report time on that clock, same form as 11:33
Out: 6:38
